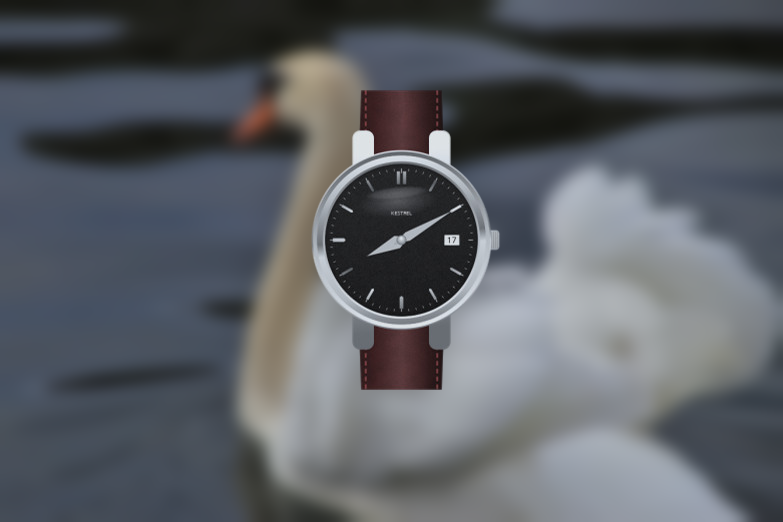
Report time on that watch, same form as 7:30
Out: 8:10
